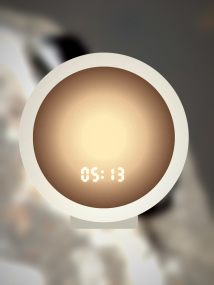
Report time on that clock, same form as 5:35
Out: 5:13
